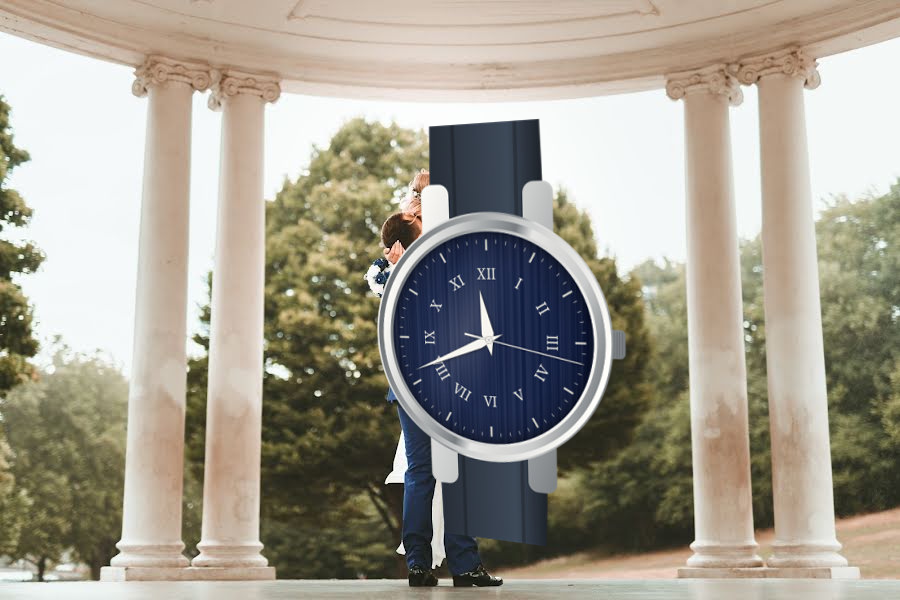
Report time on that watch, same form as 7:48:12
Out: 11:41:17
